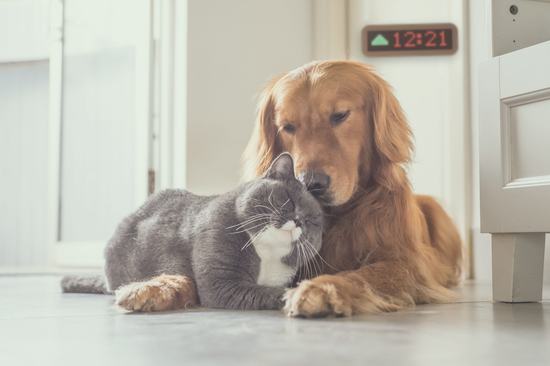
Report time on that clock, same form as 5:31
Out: 12:21
